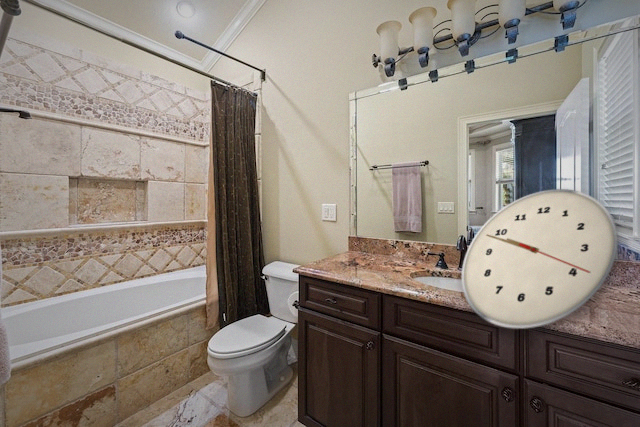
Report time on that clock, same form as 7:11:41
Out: 9:48:19
